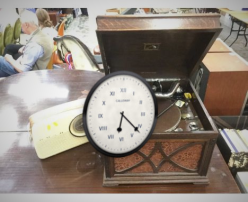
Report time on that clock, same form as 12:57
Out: 6:22
